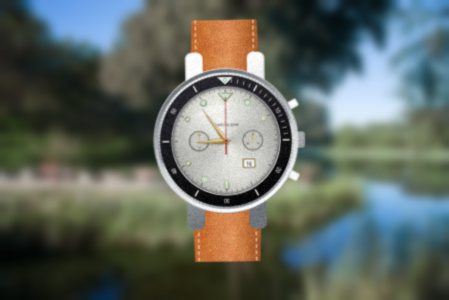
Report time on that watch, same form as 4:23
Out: 8:54
